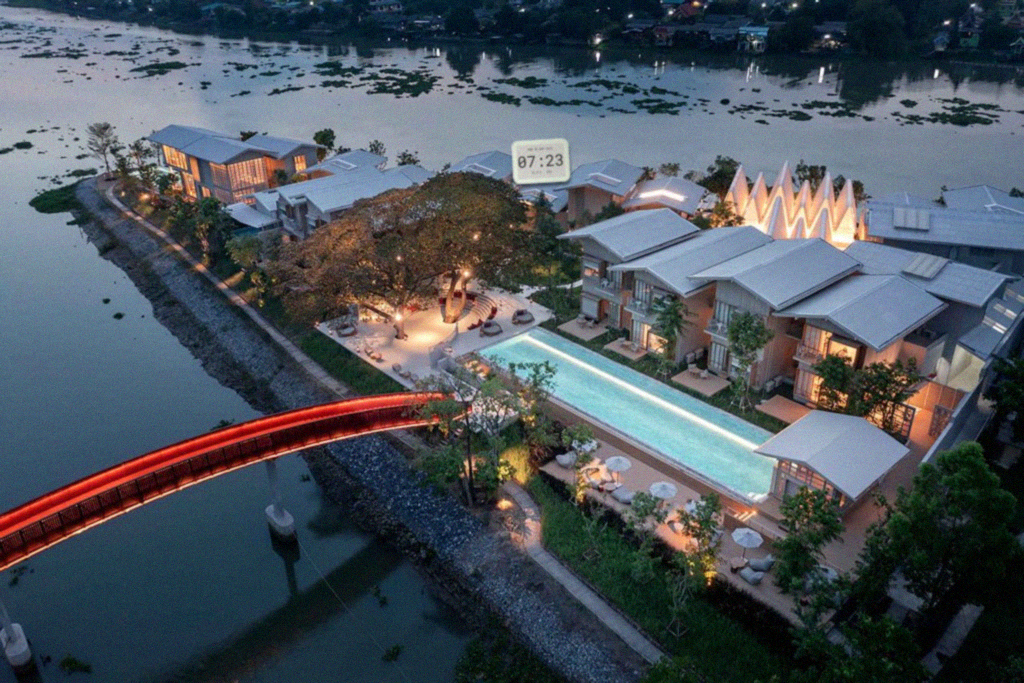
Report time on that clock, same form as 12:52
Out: 7:23
